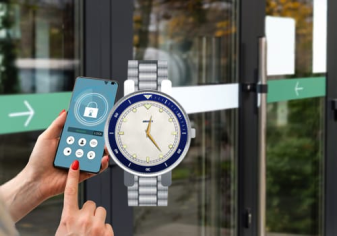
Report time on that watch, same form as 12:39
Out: 12:24
